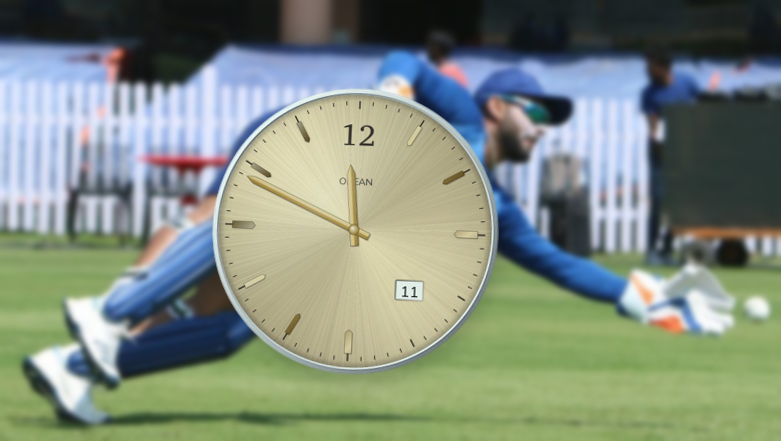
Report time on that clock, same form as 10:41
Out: 11:49
